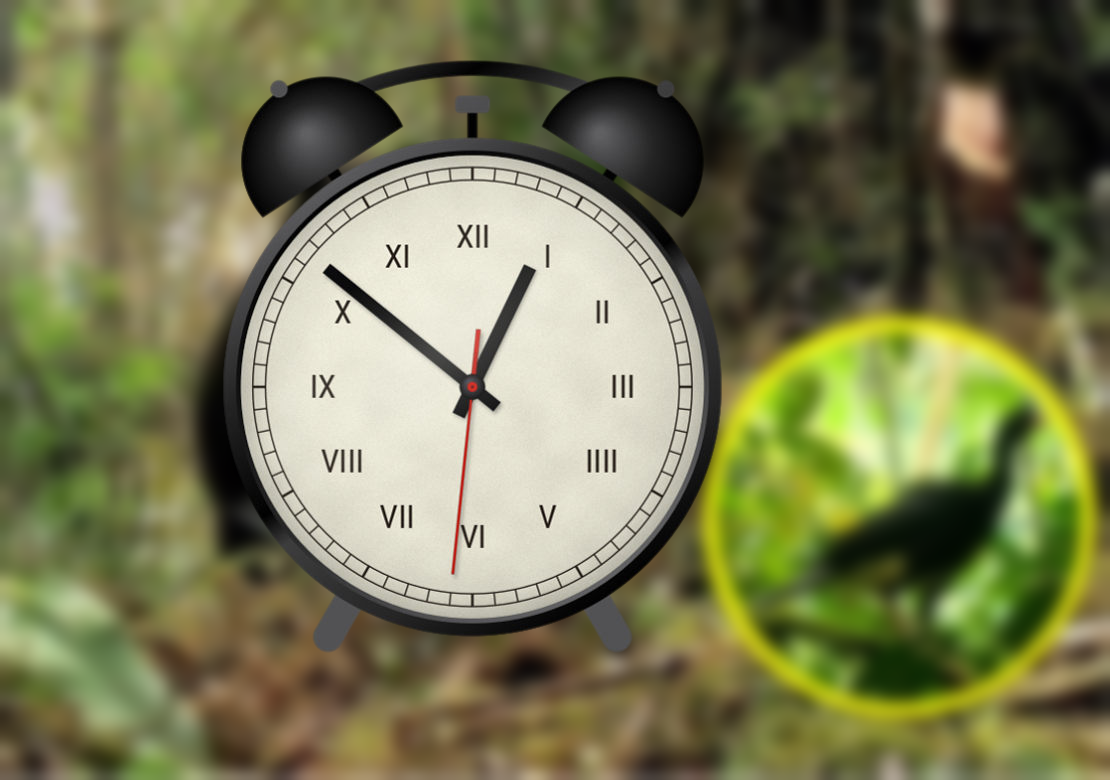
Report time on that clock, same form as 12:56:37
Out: 12:51:31
